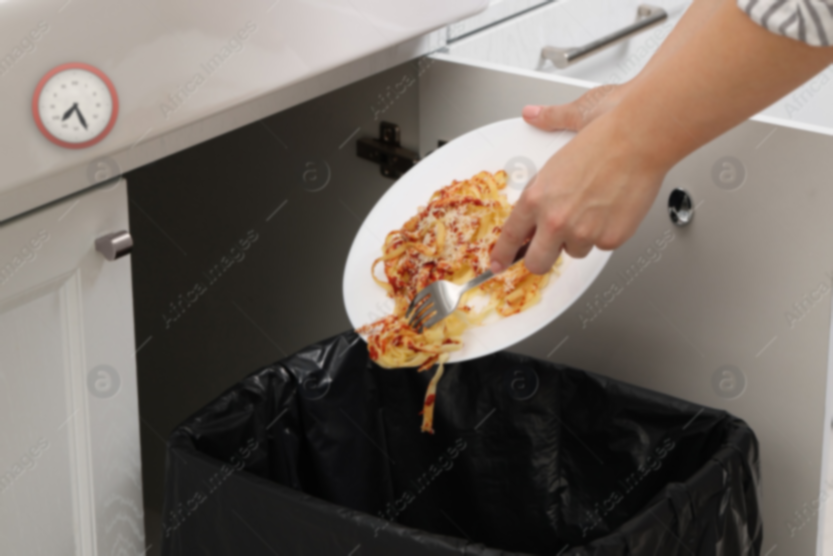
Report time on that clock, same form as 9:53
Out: 7:26
